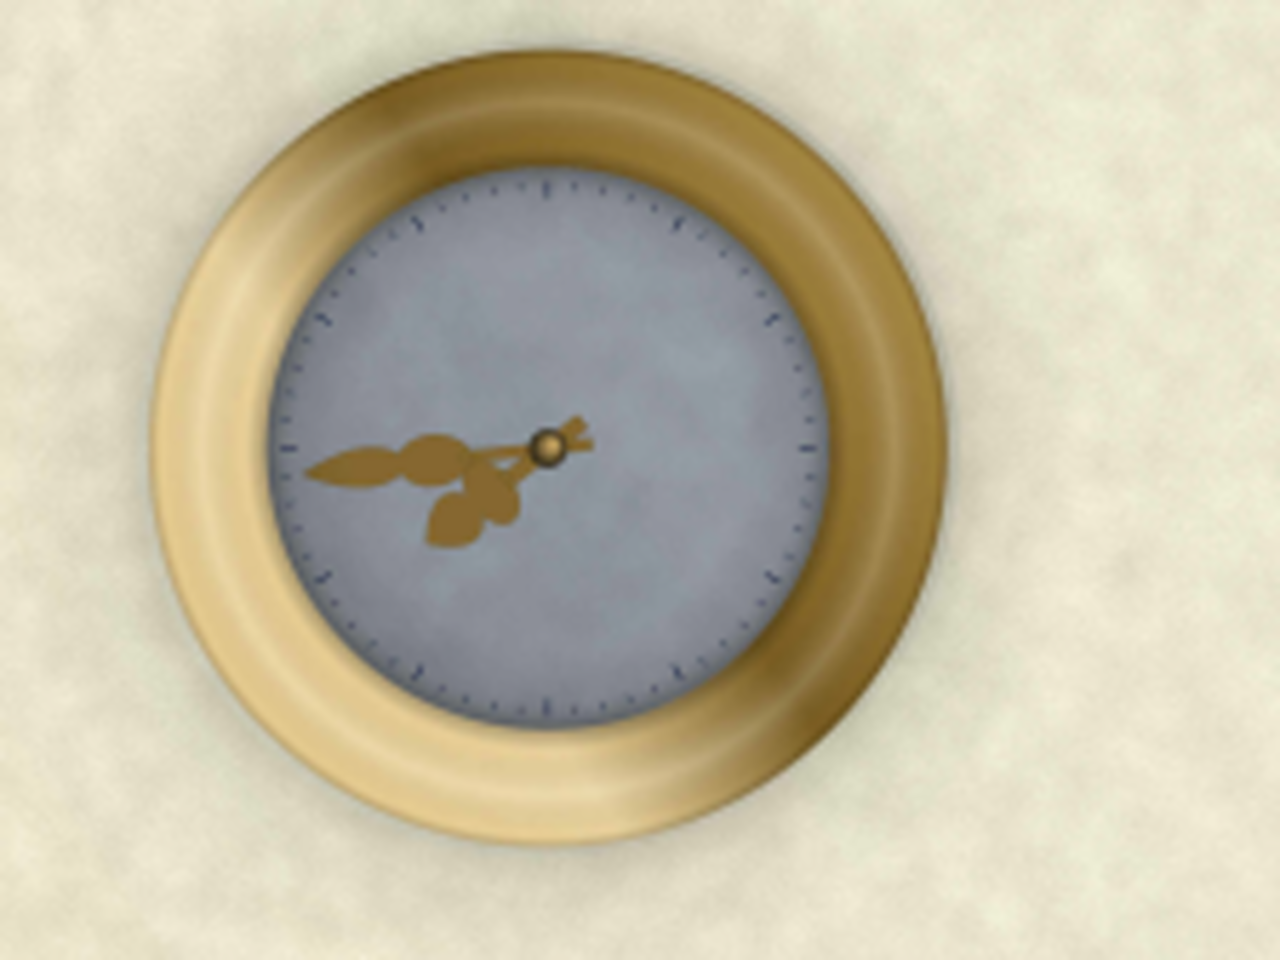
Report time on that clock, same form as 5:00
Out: 7:44
